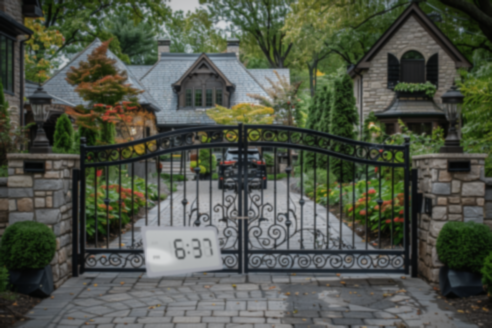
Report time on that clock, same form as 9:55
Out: 6:37
